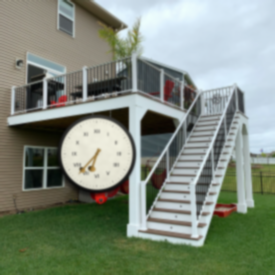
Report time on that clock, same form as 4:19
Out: 6:37
